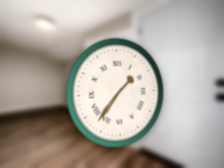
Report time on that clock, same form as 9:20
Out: 1:37
